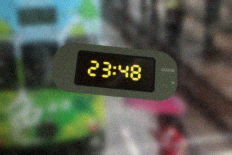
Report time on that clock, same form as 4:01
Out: 23:48
